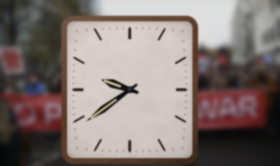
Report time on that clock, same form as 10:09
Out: 9:39
